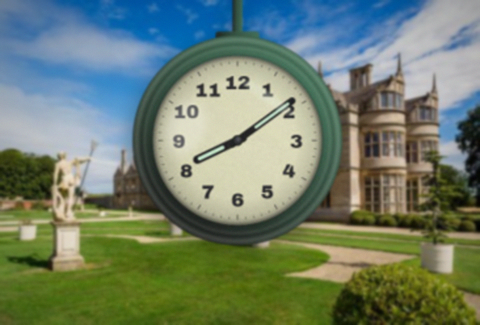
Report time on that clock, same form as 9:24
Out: 8:09
